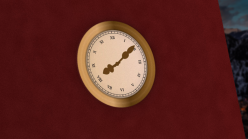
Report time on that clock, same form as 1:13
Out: 8:09
